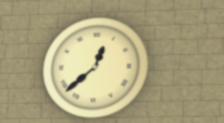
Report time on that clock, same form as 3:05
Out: 12:38
